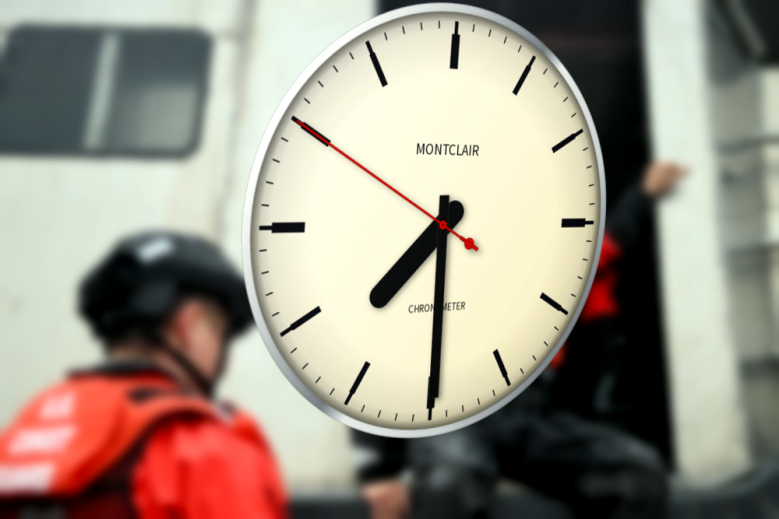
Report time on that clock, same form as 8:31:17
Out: 7:29:50
